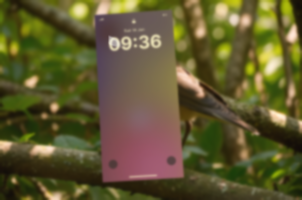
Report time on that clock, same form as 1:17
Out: 9:36
